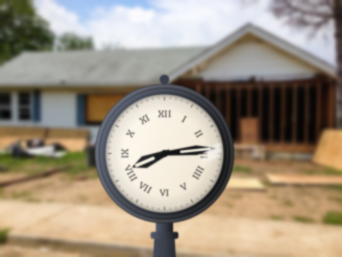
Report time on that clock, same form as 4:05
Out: 8:14
